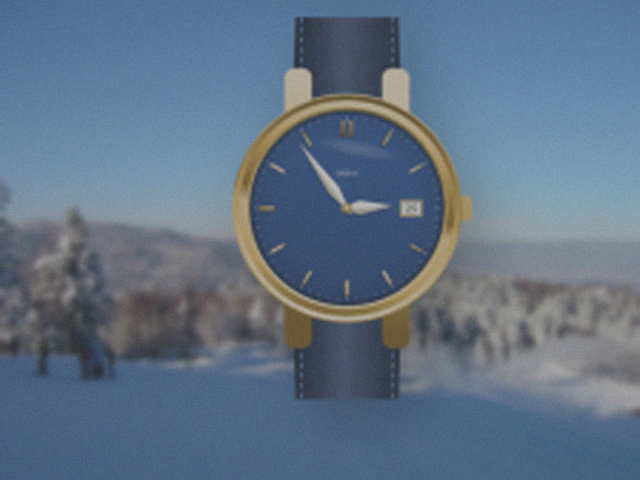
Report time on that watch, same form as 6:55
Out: 2:54
